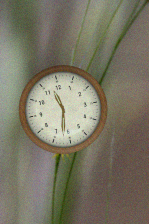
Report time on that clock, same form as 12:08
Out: 11:32
